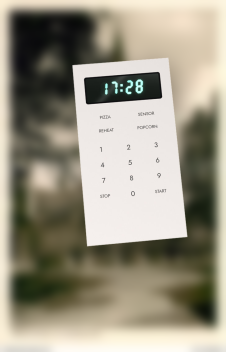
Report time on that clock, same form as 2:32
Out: 17:28
